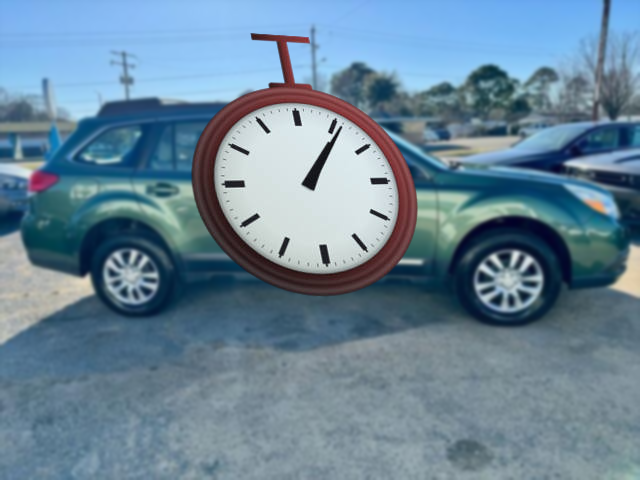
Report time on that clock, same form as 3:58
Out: 1:06
